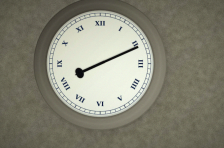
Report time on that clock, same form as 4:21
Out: 8:11
